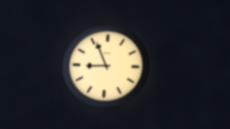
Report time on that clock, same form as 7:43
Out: 8:56
